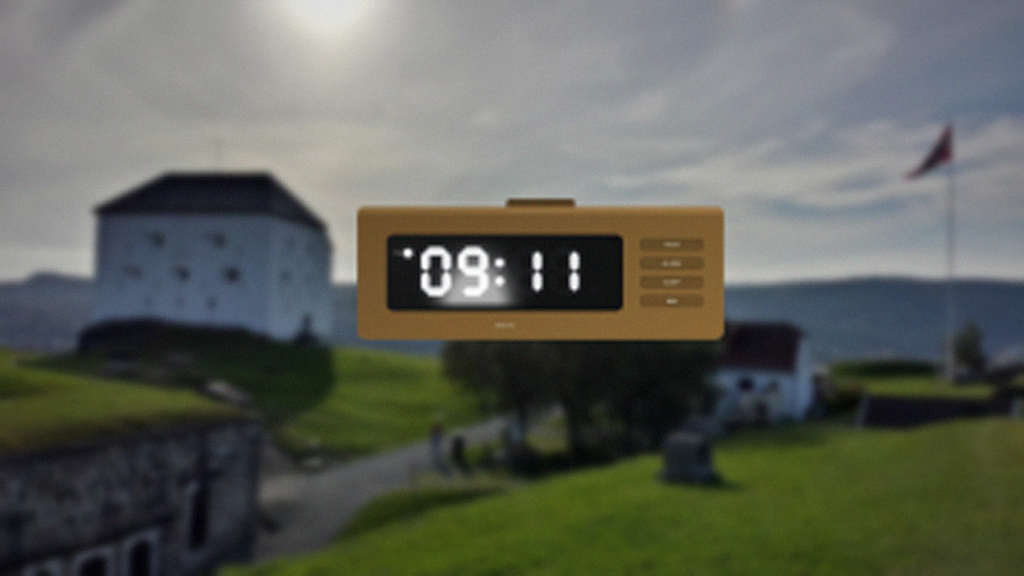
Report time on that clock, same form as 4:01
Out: 9:11
